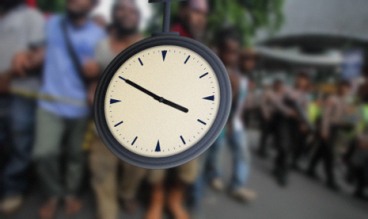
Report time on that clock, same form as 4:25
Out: 3:50
